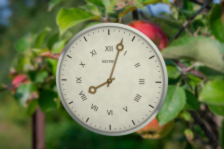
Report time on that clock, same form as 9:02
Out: 8:03
